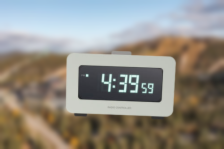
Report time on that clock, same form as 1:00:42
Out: 4:39:59
